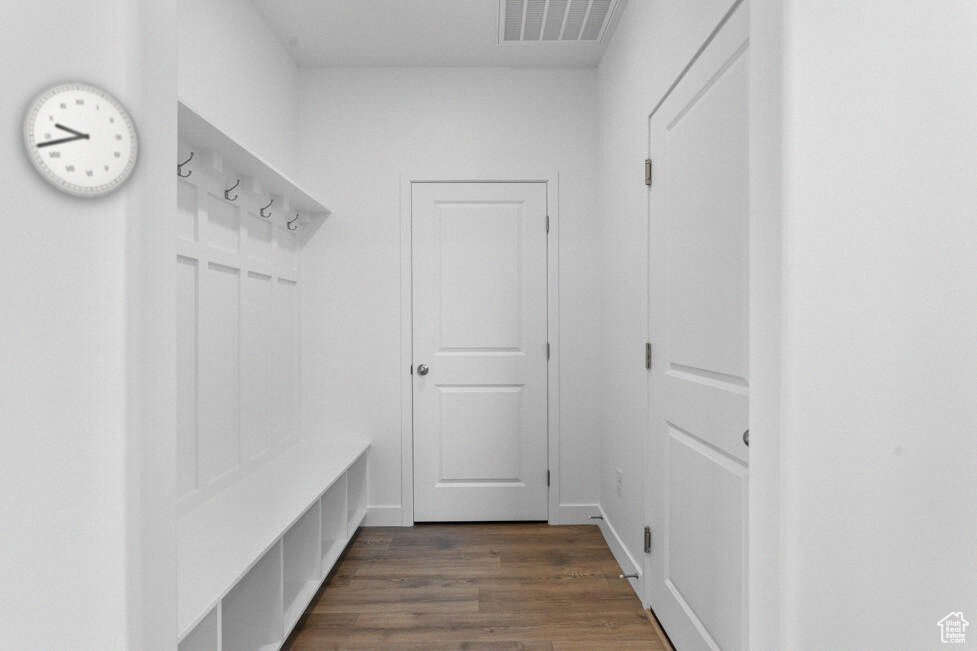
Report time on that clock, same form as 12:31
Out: 9:43
